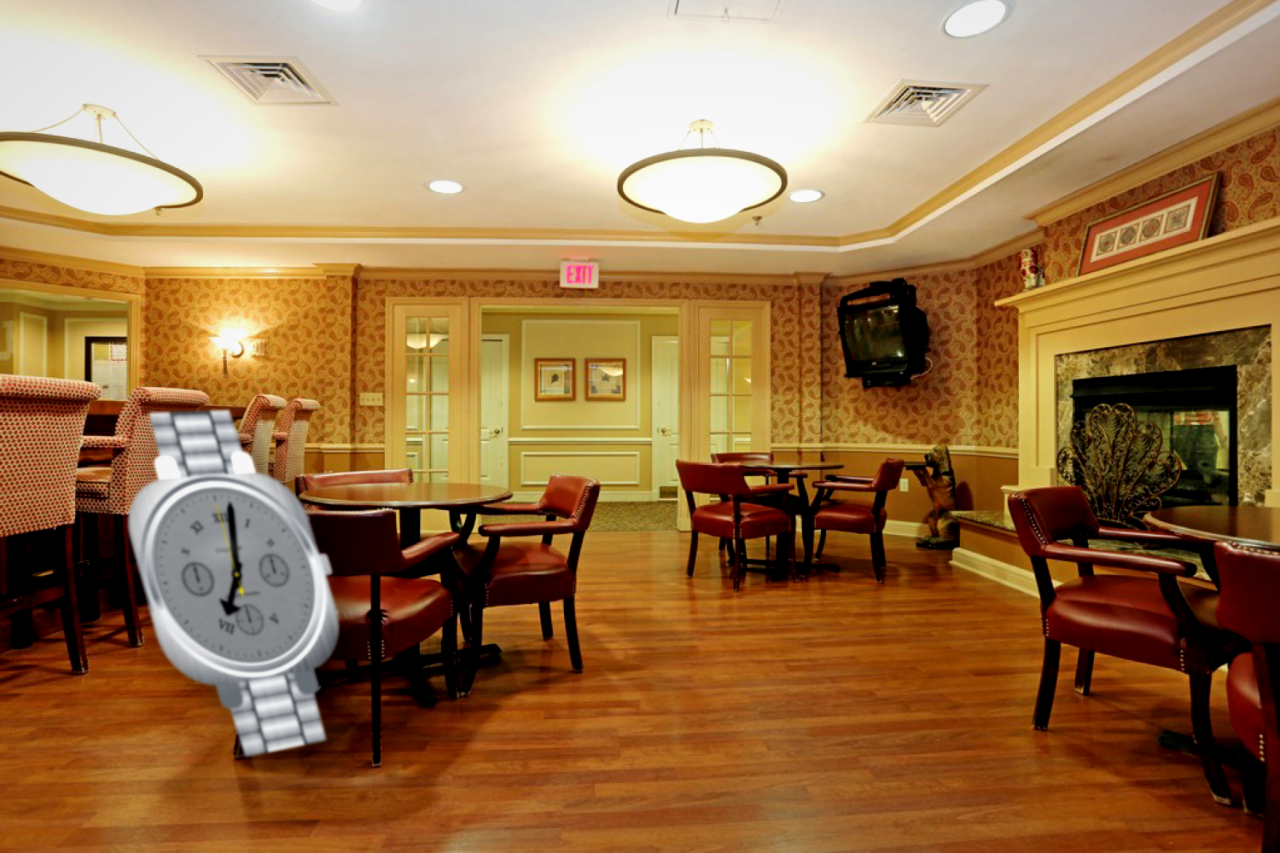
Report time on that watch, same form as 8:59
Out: 7:02
